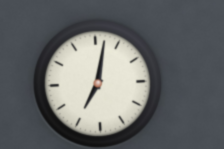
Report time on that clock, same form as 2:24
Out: 7:02
